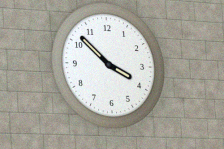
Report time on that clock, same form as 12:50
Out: 3:52
